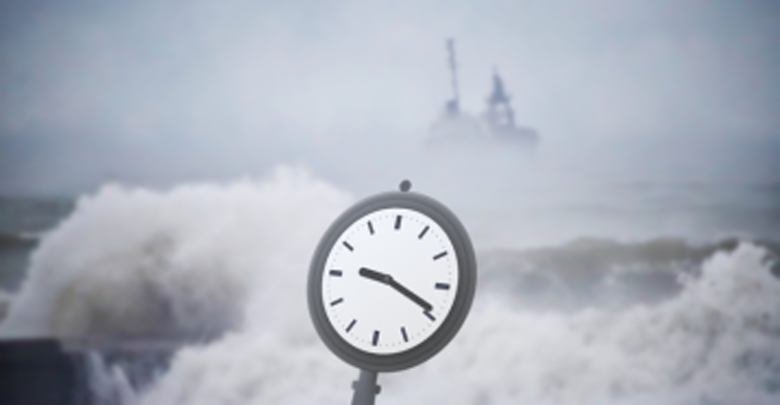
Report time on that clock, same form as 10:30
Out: 9:19
